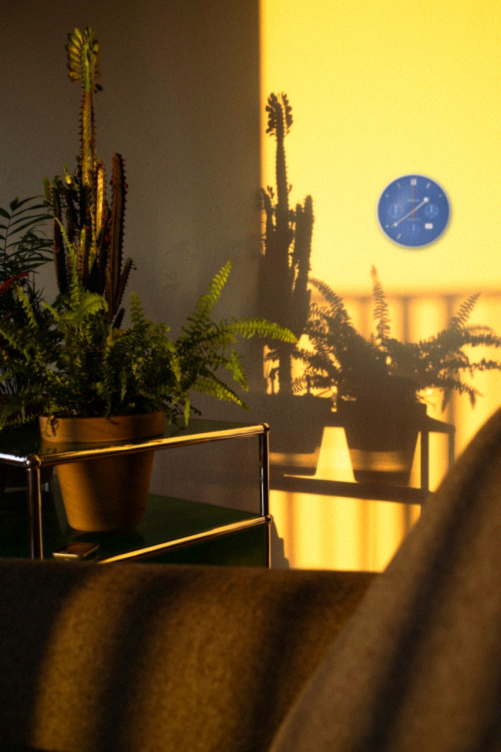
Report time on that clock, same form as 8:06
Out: 1:39
